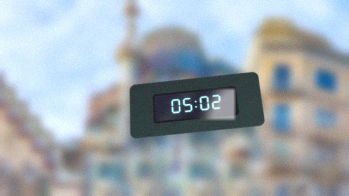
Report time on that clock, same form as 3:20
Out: 5:02
